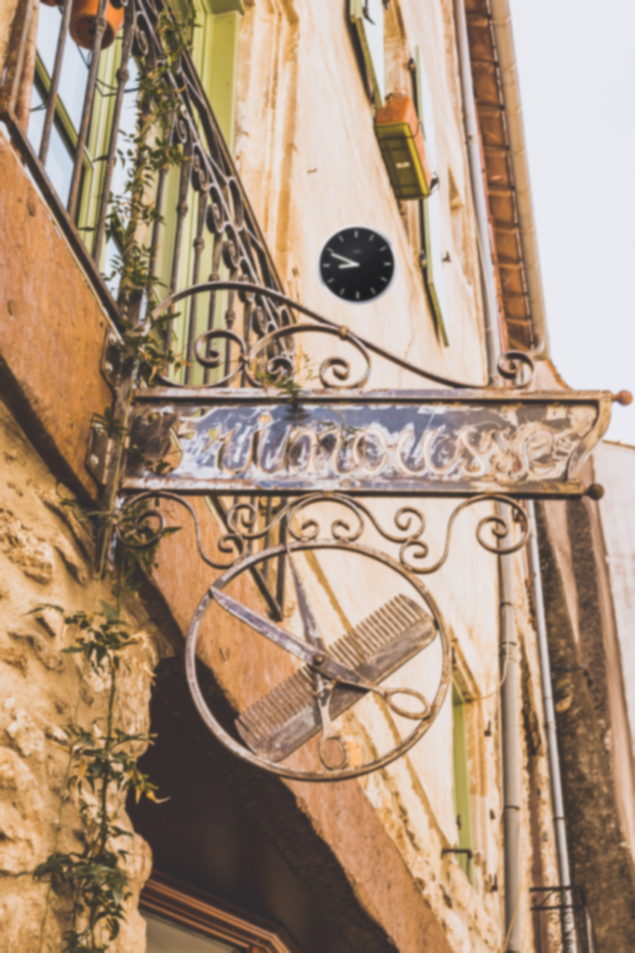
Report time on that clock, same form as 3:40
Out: 8:49
